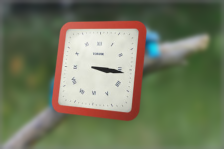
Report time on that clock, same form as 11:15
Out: 3:16
